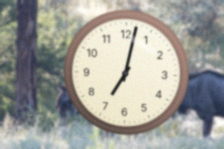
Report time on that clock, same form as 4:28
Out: 7:02
